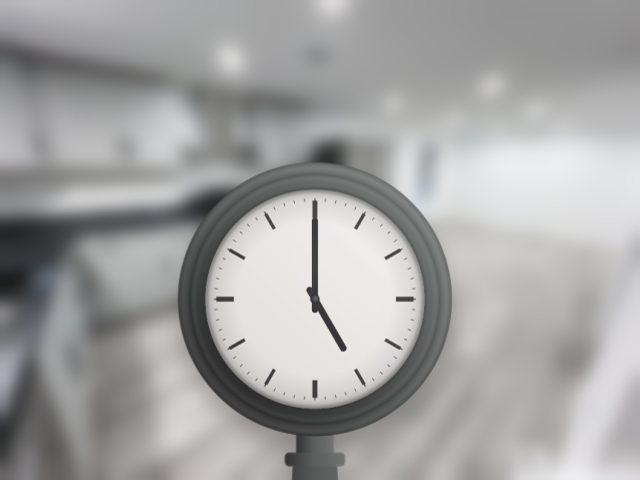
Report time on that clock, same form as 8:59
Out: 5:00
